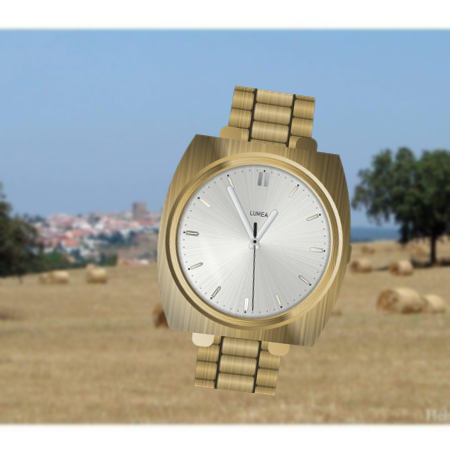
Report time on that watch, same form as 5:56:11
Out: 12:54:29
